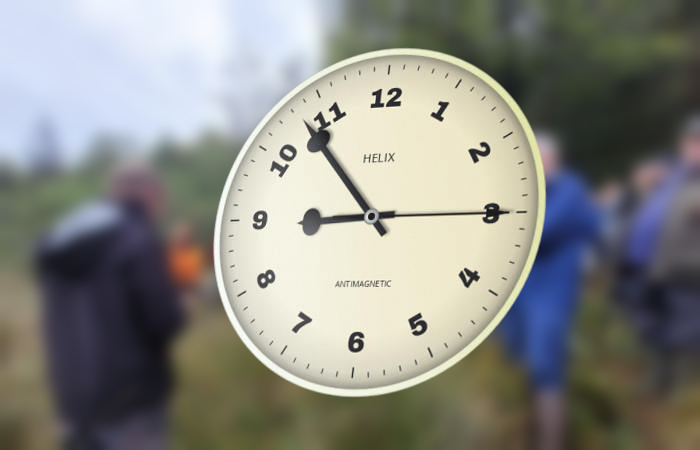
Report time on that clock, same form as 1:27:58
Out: 8:53:15
